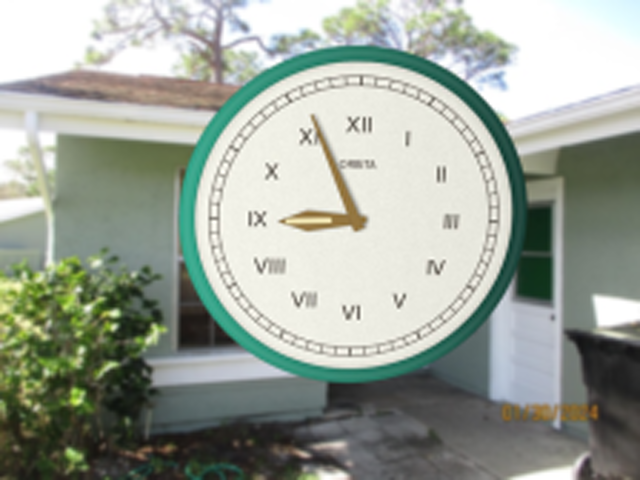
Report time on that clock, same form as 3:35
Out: 8:56
